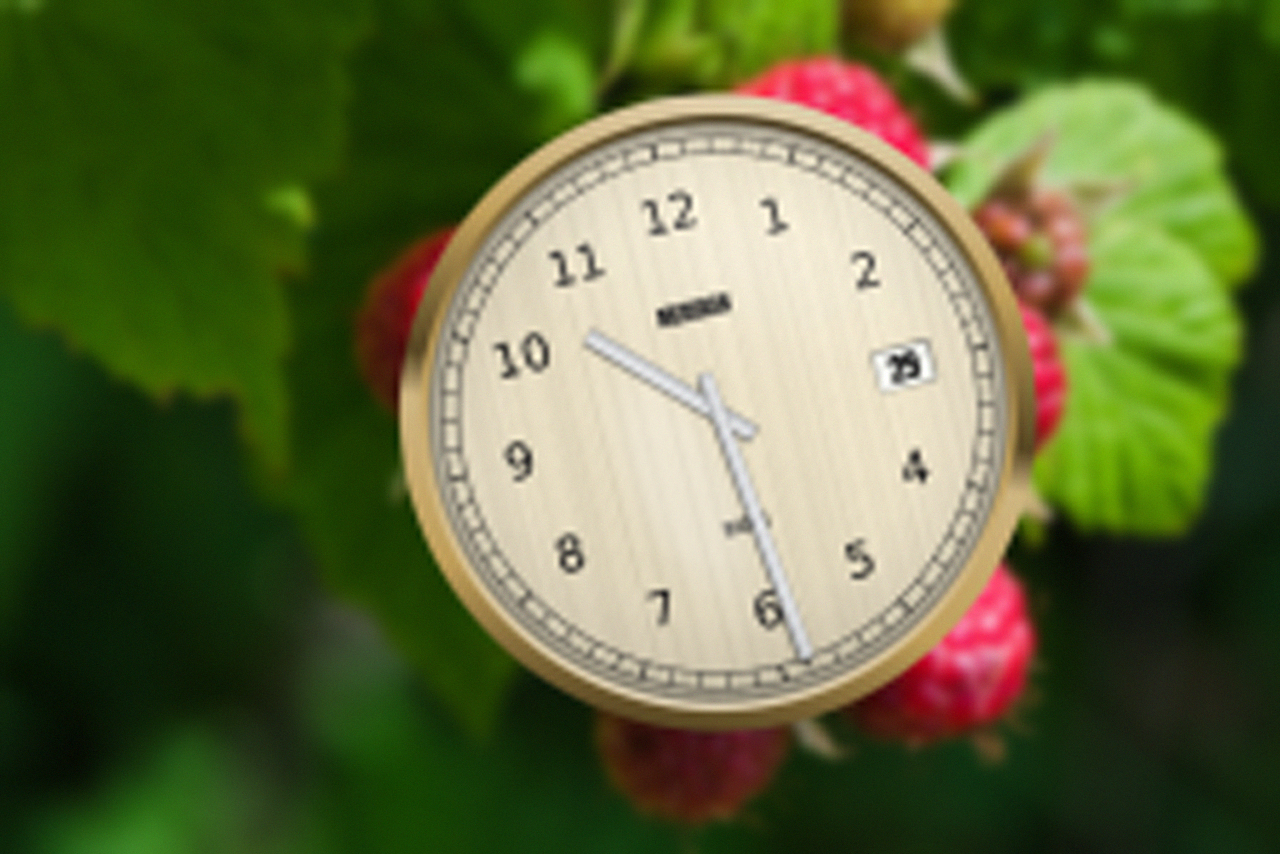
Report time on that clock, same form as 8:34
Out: 10:29
